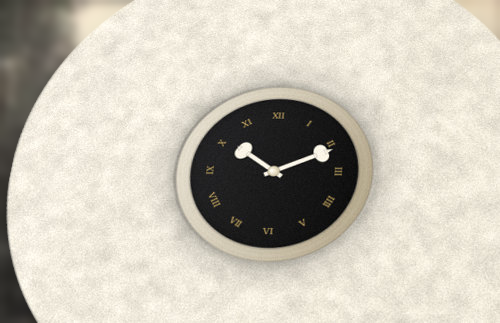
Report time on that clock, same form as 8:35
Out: 10:11
